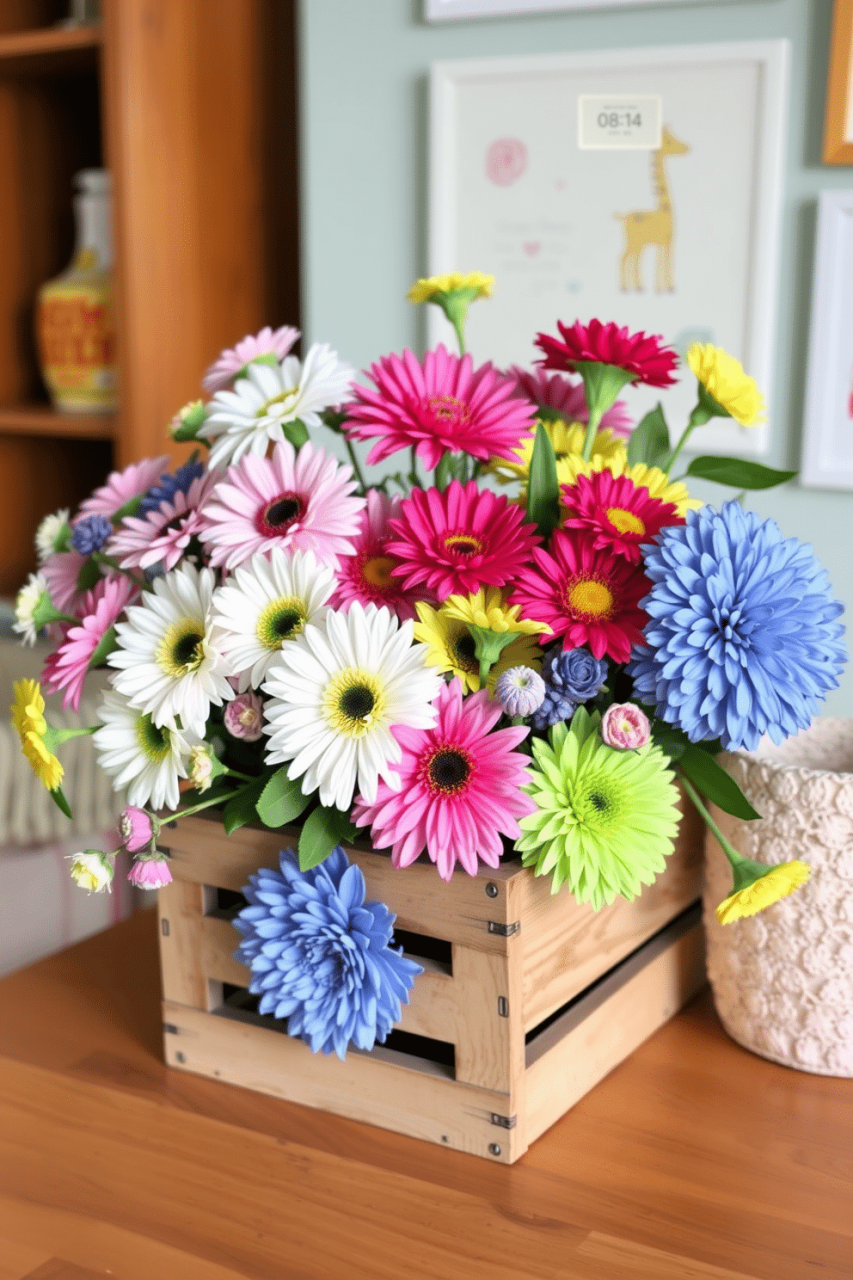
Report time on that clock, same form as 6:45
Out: 8:14
